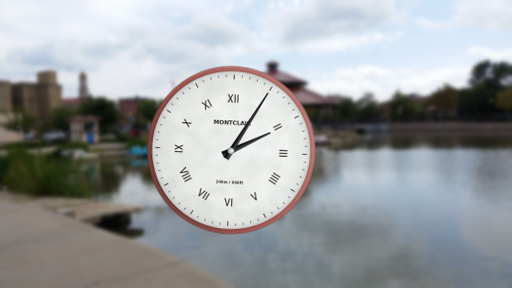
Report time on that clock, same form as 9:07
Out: 2:05
